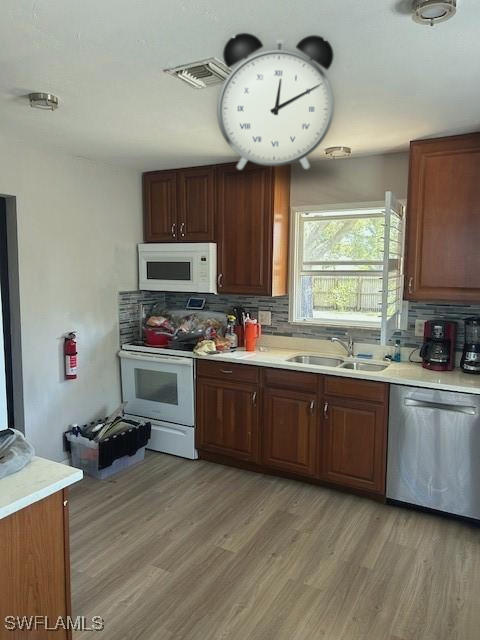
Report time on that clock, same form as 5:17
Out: 12:10
